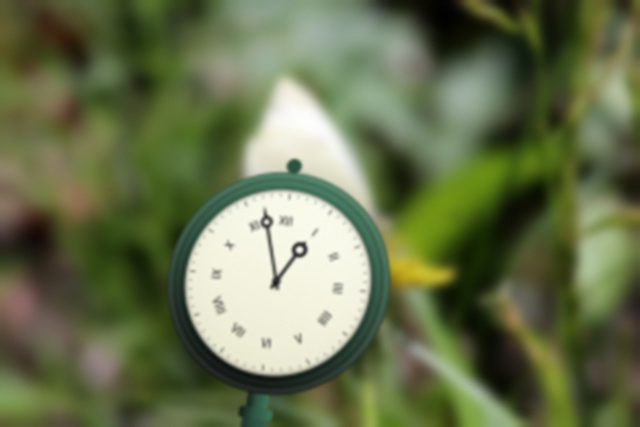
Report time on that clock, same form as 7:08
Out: 12:57
